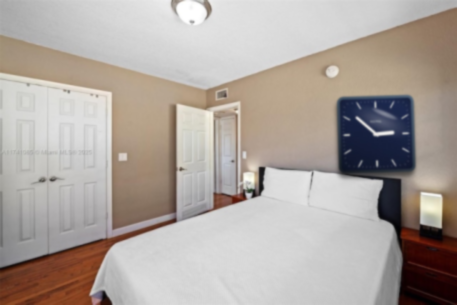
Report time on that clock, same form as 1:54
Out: 2:52
